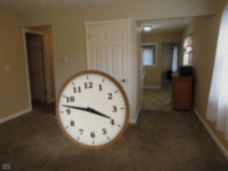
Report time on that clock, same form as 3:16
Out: 3:47
